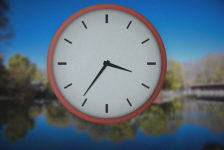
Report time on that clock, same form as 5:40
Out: 3:36
